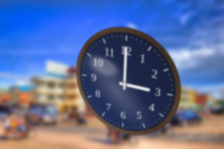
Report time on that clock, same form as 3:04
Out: 3:00
